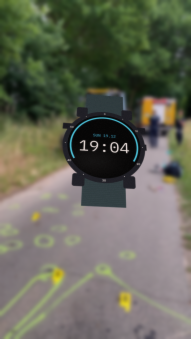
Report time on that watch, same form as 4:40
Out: 19:04
